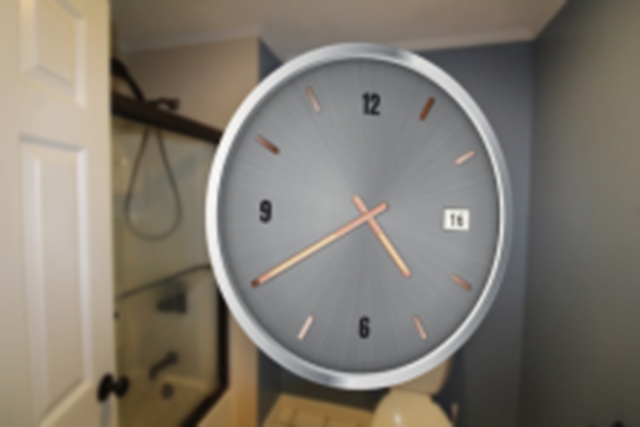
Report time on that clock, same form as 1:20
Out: 4:40
